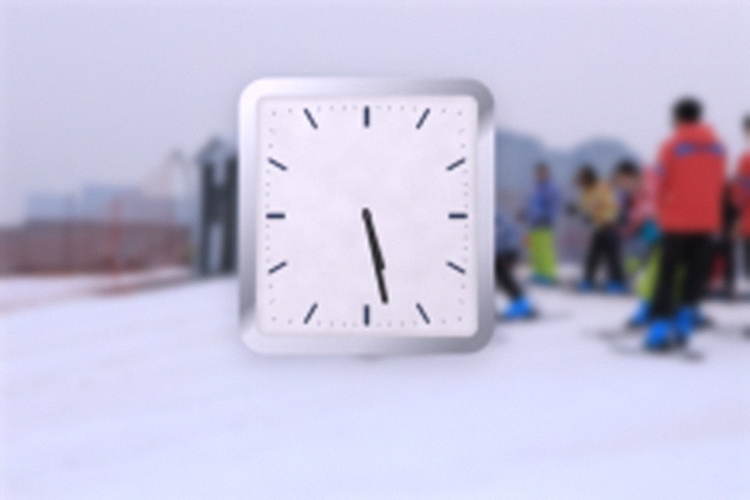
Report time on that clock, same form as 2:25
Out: 5:28
